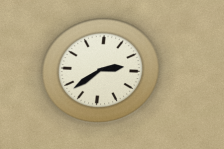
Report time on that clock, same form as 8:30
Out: 2:38
